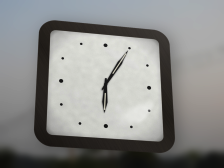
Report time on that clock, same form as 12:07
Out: 6:05
